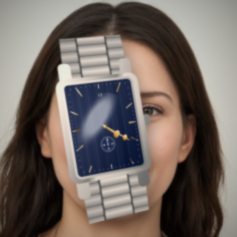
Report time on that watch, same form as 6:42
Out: 4:21
